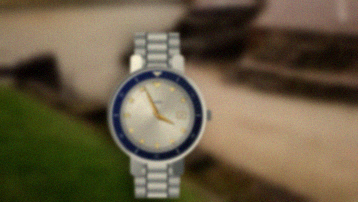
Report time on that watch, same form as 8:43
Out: 3:56
